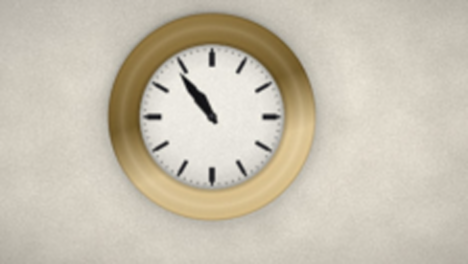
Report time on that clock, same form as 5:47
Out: 10:54
